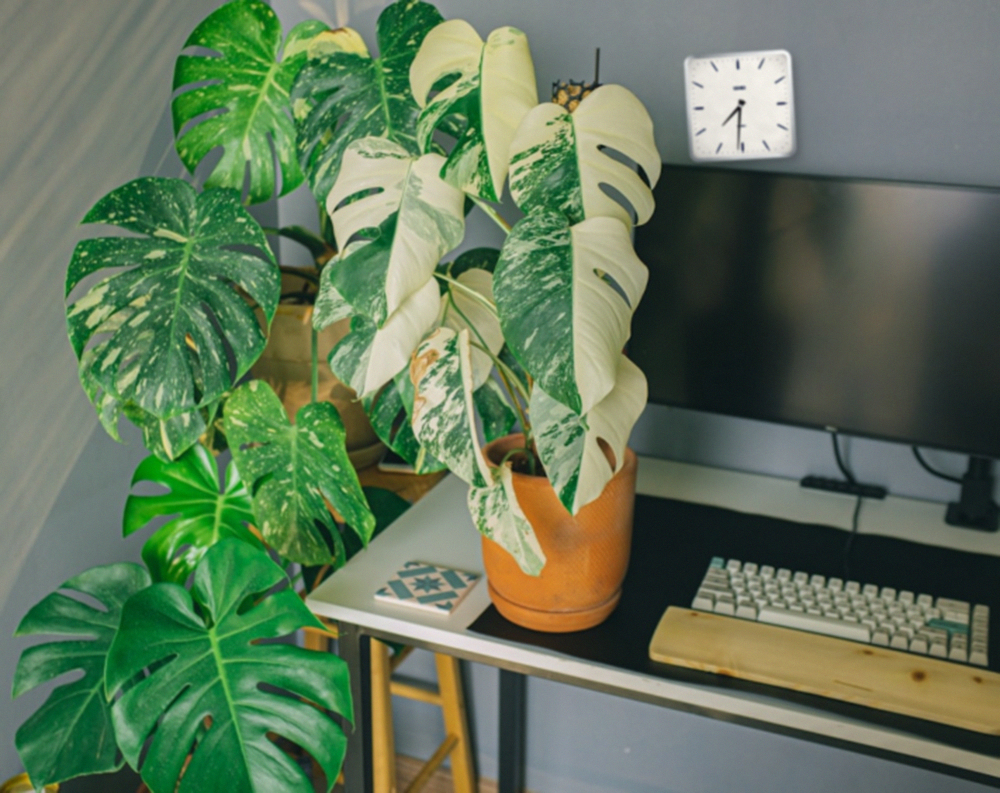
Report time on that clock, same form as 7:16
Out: 7:31
